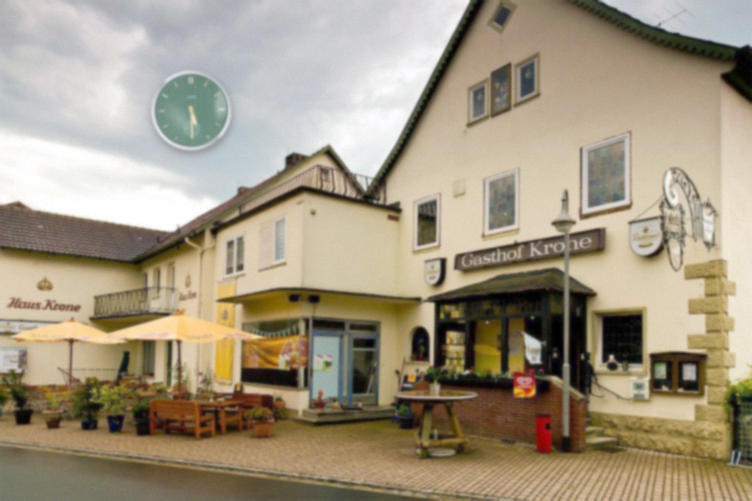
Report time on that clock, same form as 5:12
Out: 5:30
